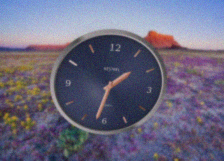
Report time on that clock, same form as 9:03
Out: 1:32
